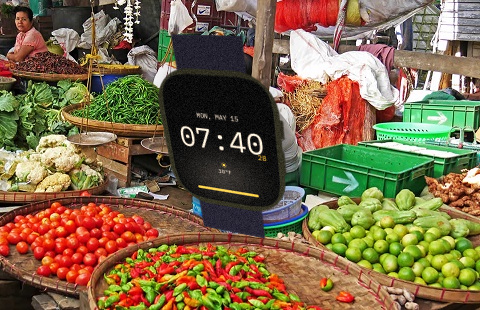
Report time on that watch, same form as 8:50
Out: 7:40
